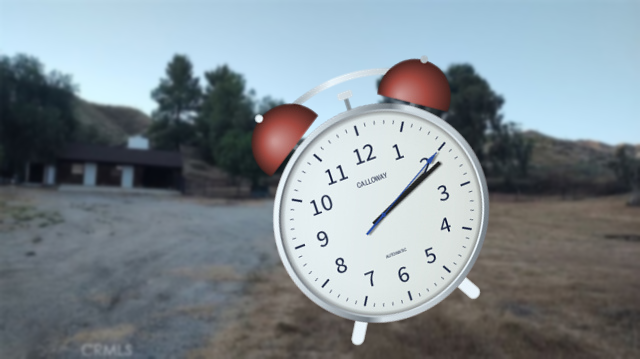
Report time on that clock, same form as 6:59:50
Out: 2:11:10
